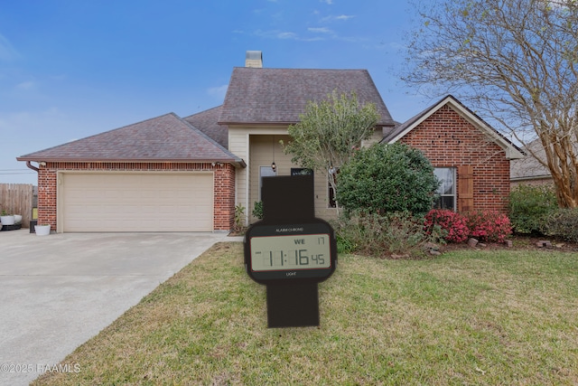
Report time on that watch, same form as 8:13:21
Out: 11:16:45
